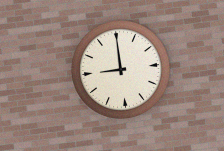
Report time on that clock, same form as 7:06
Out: 9:00
